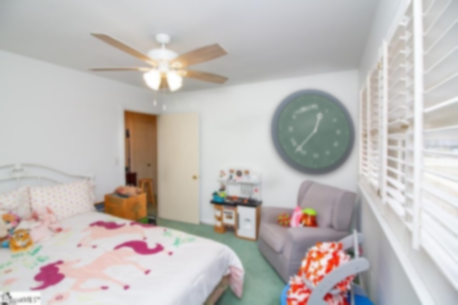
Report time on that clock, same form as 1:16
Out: 12:37
